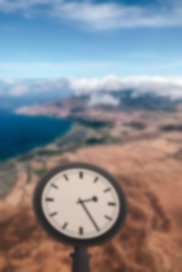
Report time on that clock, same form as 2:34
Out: 2:25
